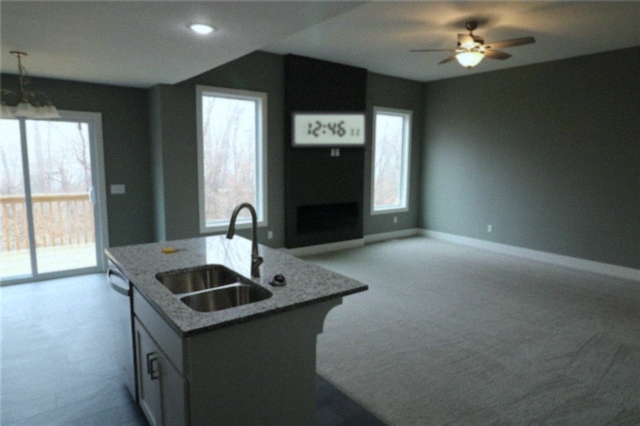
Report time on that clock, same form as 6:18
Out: 12:46
